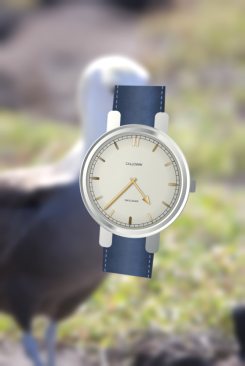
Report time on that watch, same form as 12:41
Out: 4:37
